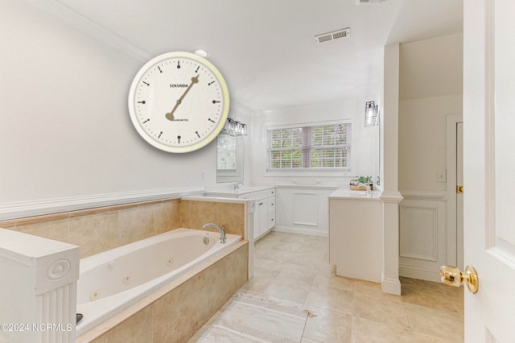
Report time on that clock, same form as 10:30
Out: 7:06
